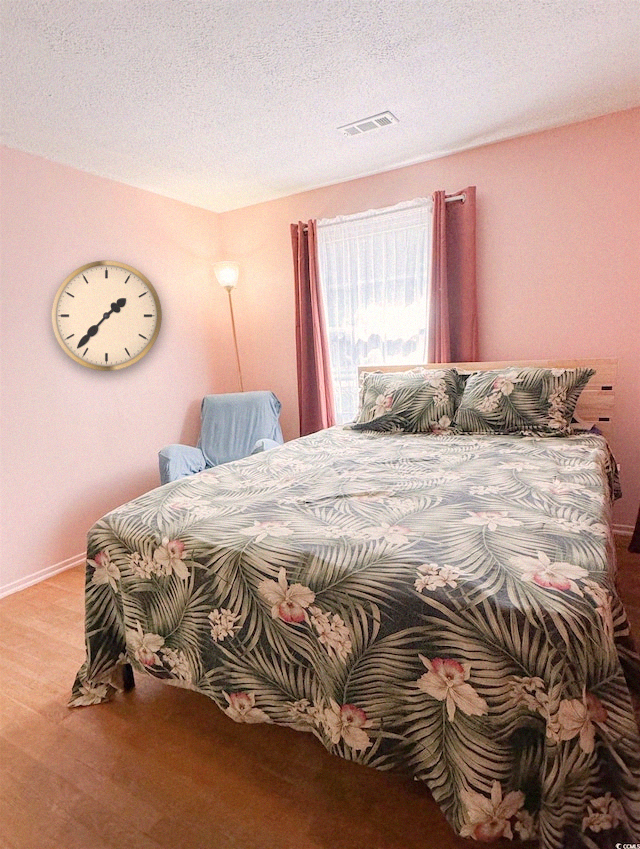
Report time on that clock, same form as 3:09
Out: 1:37
